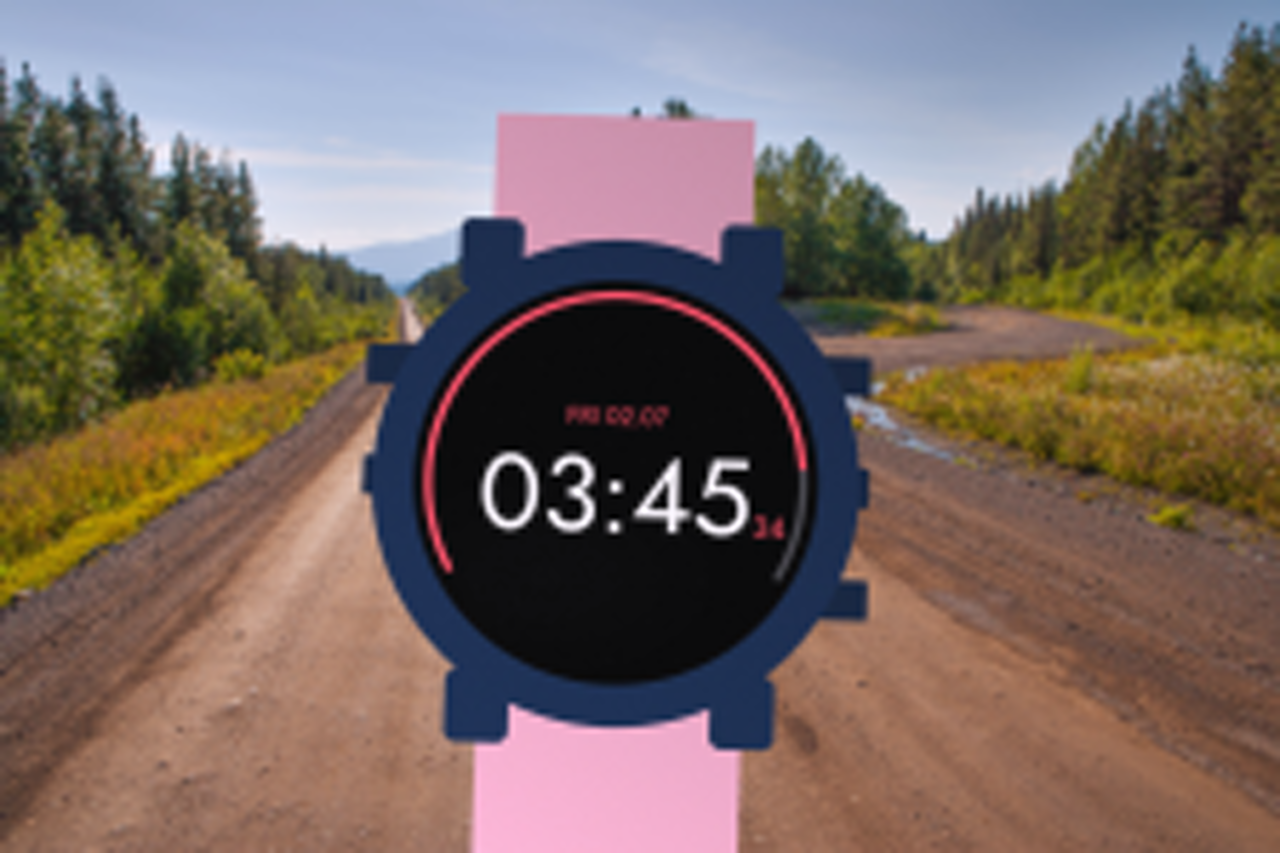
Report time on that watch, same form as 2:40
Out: 3:45
